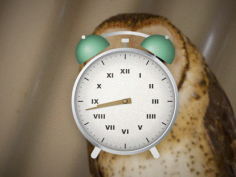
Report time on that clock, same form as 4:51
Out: 8:43
